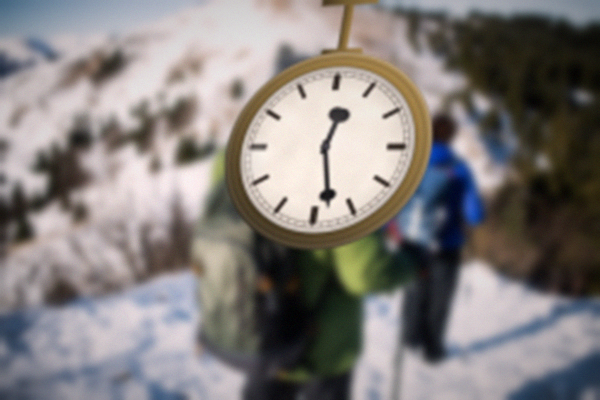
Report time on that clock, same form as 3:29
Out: 12:28
